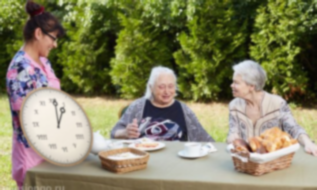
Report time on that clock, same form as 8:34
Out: 1:01
